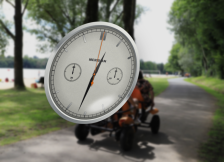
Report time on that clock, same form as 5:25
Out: 12:32
